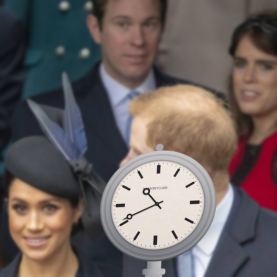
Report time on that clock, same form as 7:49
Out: 10:41
